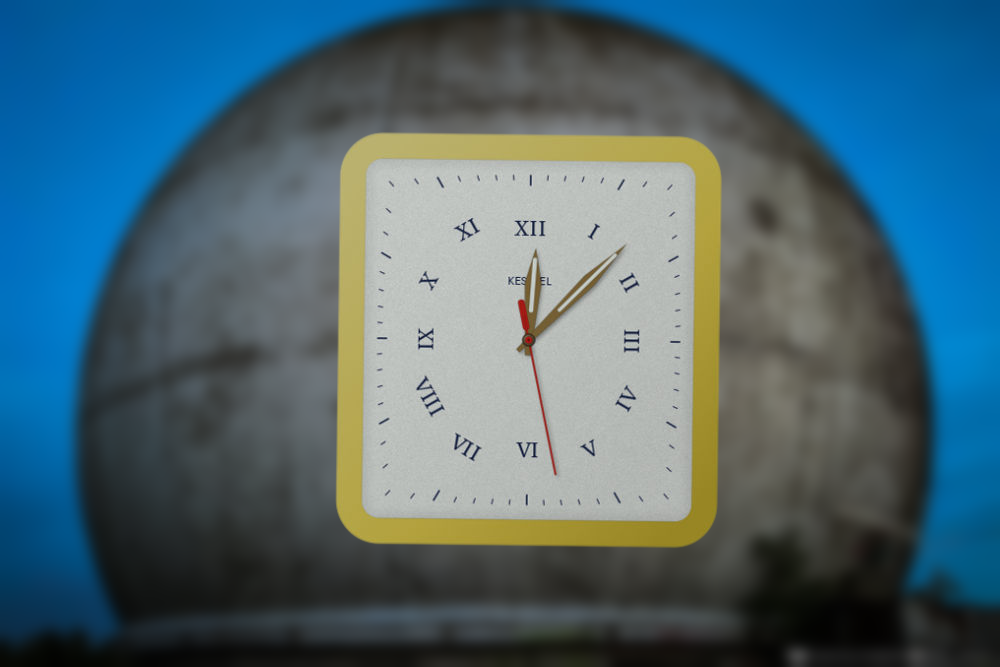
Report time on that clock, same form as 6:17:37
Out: 12:07:28
